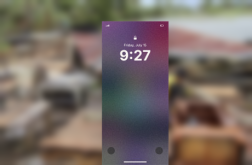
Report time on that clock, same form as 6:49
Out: 9:27
